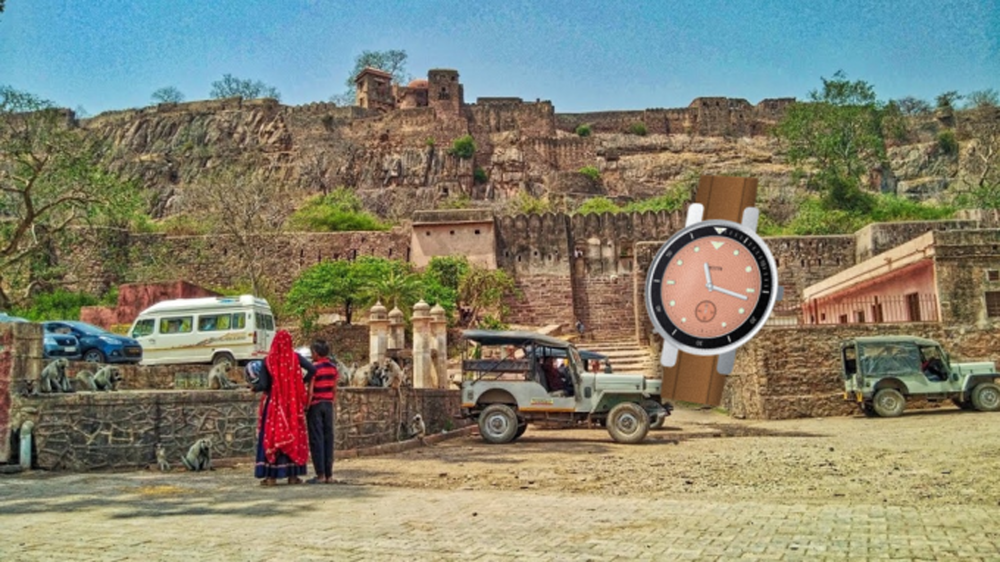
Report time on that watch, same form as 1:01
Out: 11:17
